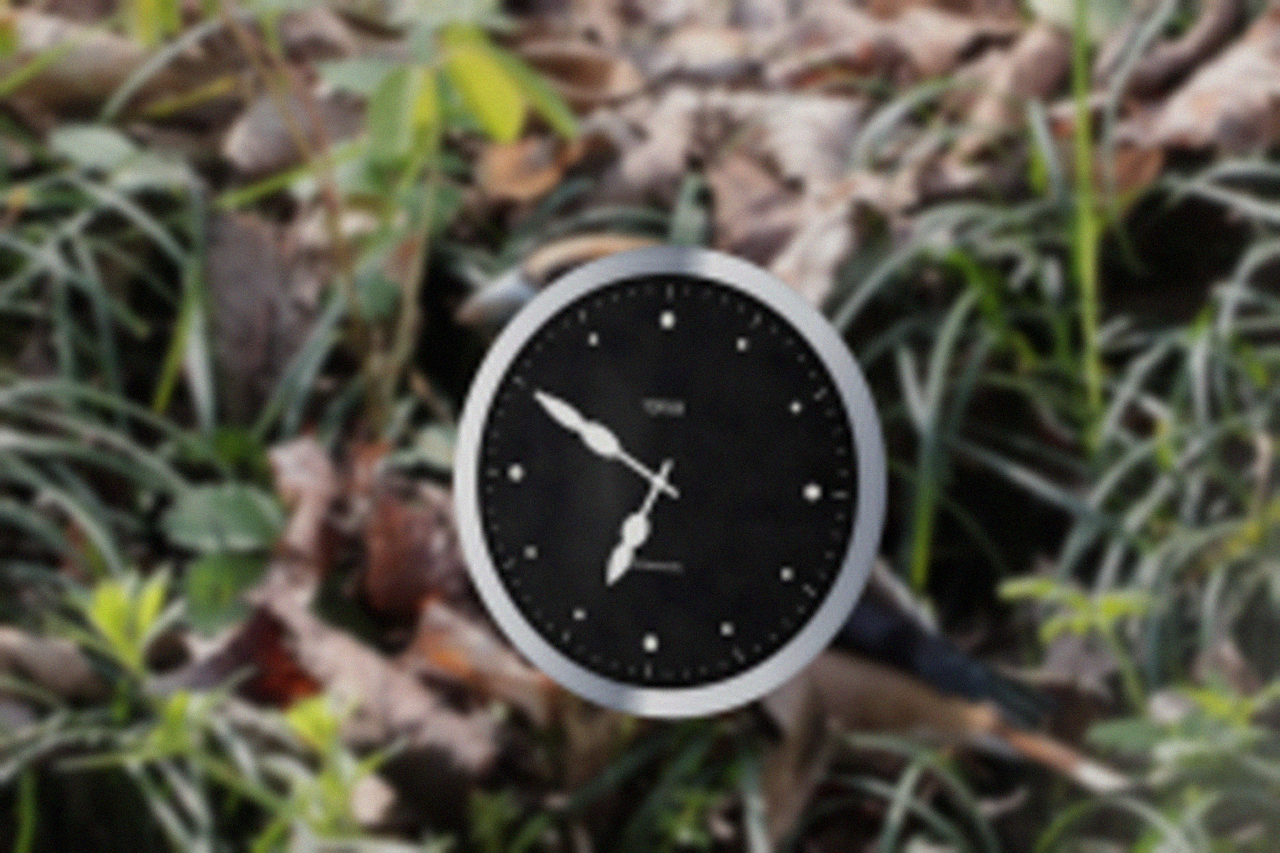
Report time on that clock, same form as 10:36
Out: 6:50
